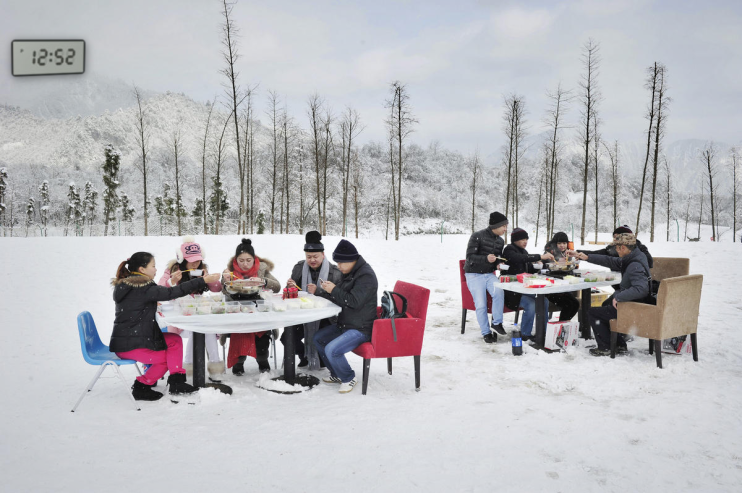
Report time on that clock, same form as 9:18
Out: 12:52
